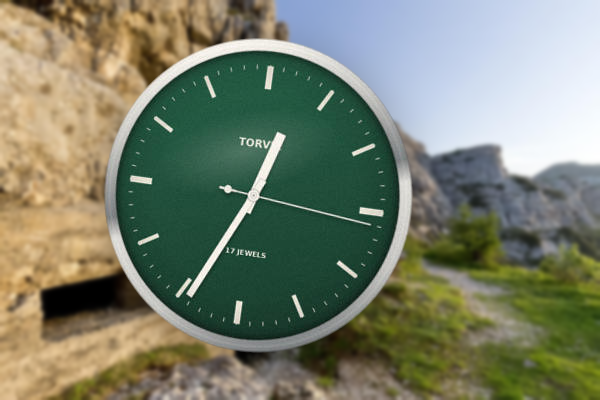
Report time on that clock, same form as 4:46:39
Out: 12:34:16
